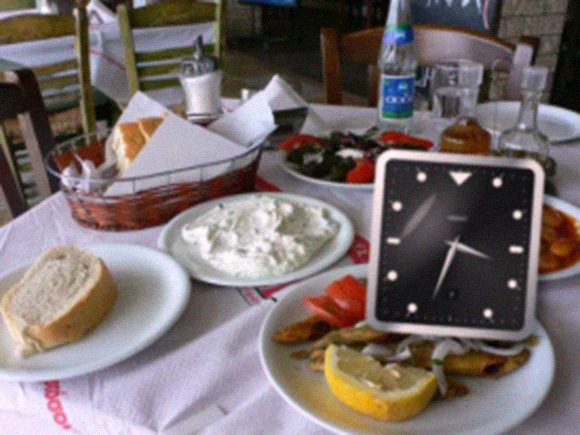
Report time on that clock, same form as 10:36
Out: 3:33
